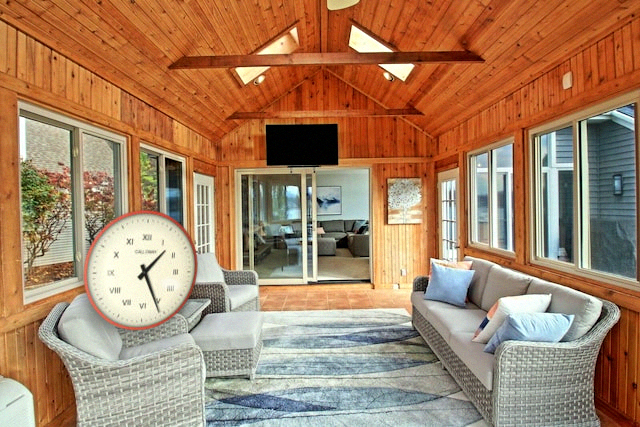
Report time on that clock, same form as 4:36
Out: 1:26
